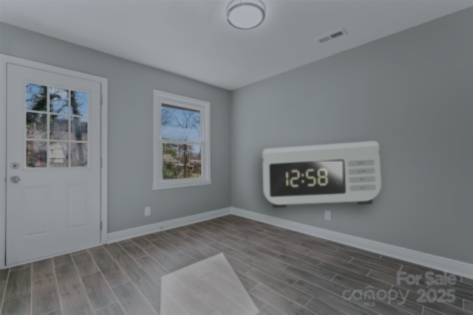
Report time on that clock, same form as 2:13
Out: 12:58
